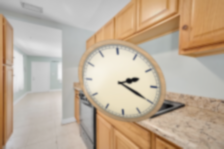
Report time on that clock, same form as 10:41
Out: 2:20
